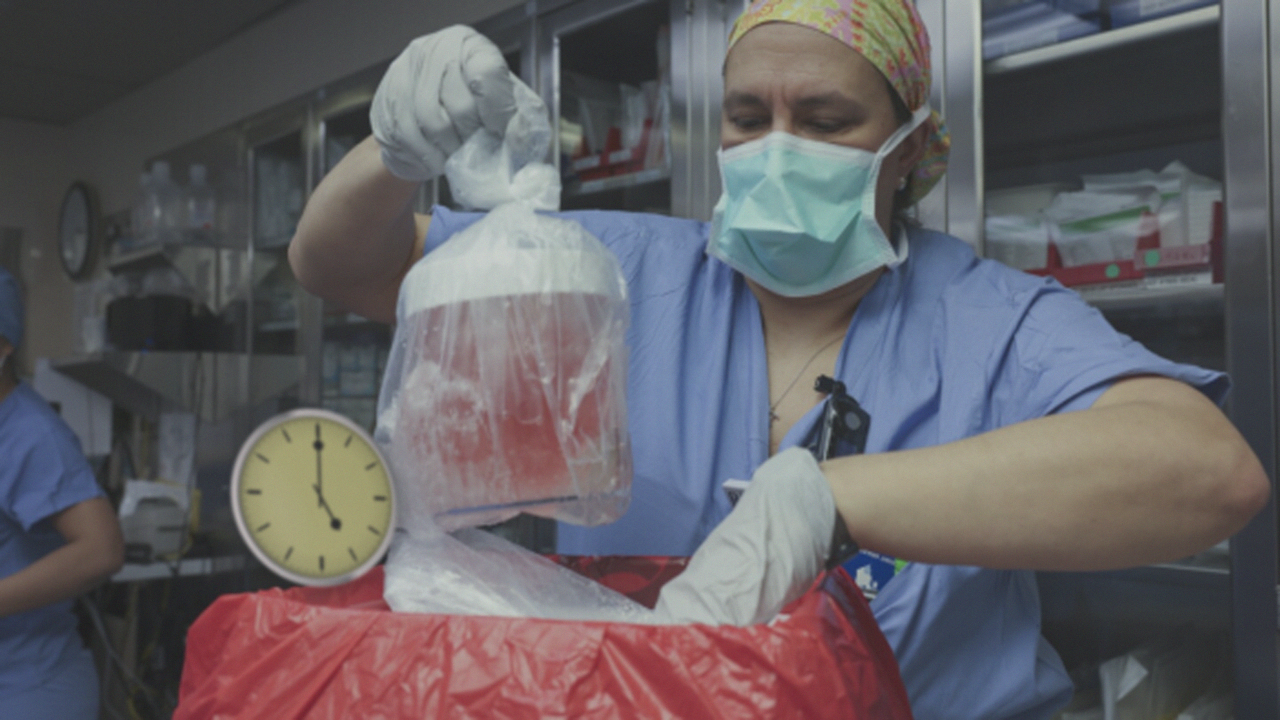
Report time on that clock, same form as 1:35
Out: 5:00
